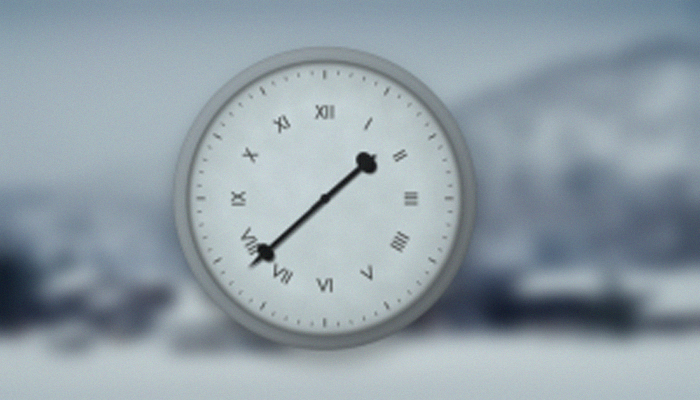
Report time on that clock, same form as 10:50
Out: 1:38
